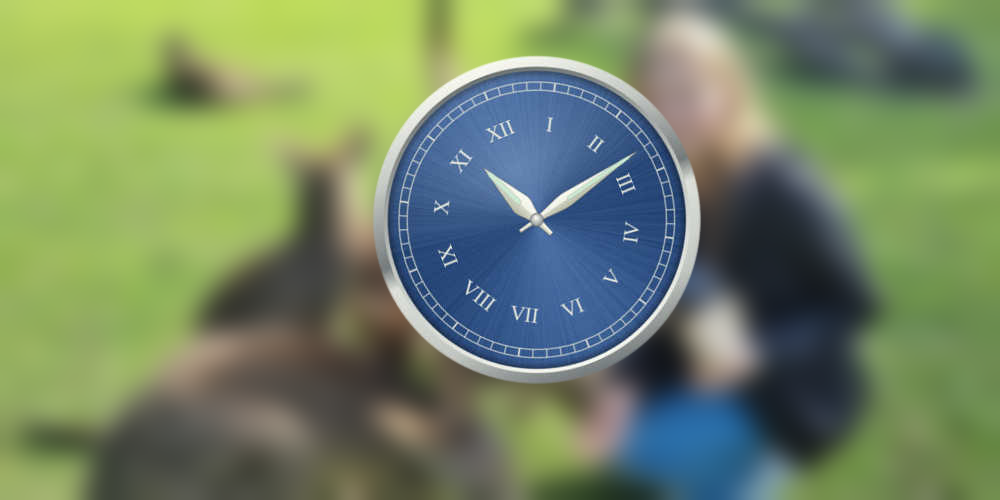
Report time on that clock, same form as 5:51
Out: 11:13
